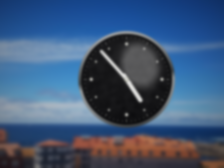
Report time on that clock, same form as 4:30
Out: 4:53
